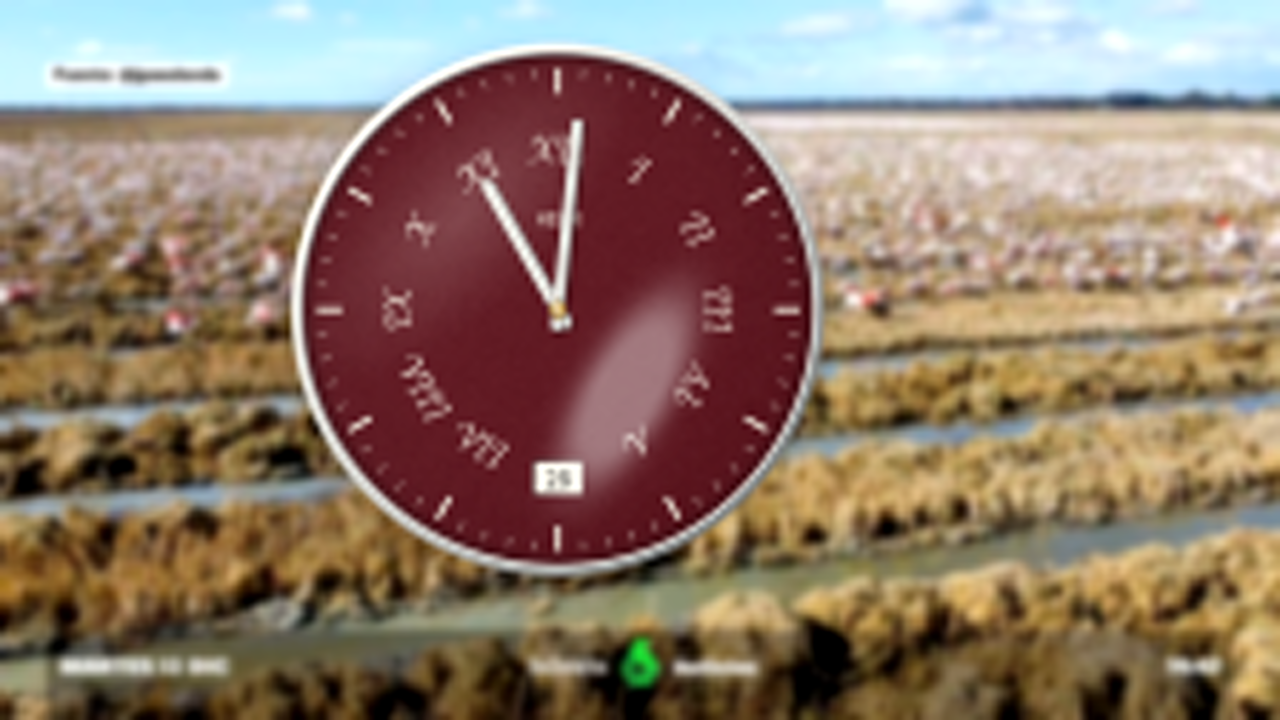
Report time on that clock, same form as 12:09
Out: 11:01
